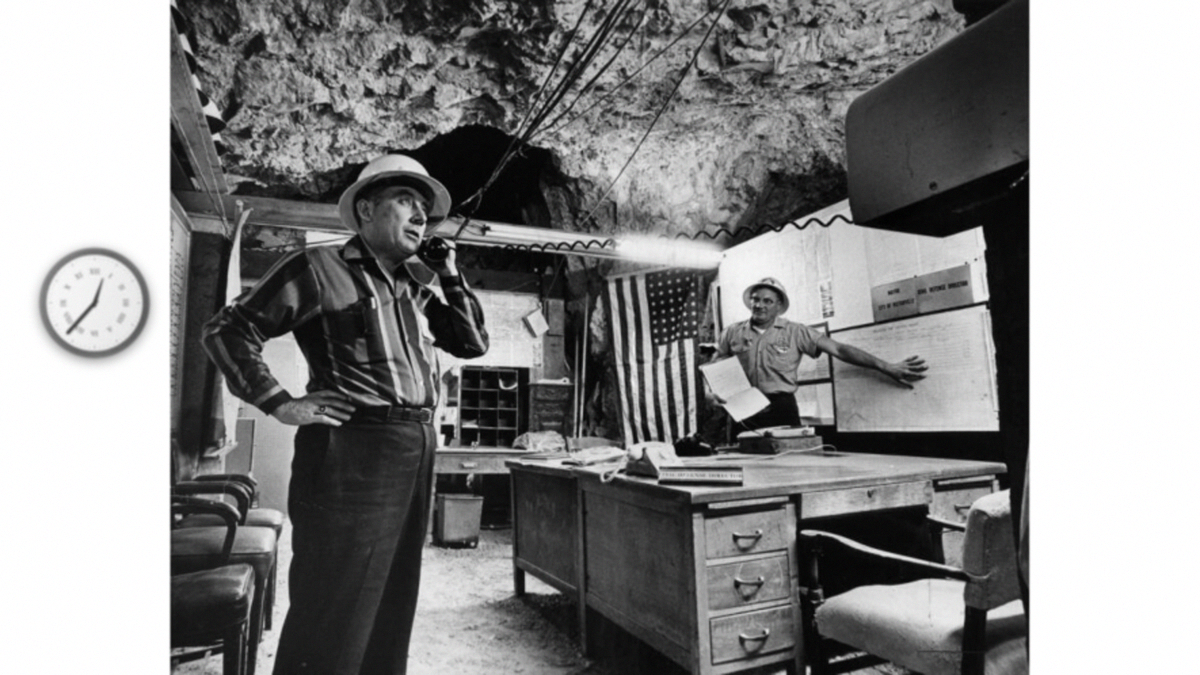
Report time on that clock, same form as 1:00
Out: 12:37
